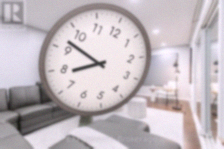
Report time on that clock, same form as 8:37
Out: 7:47
